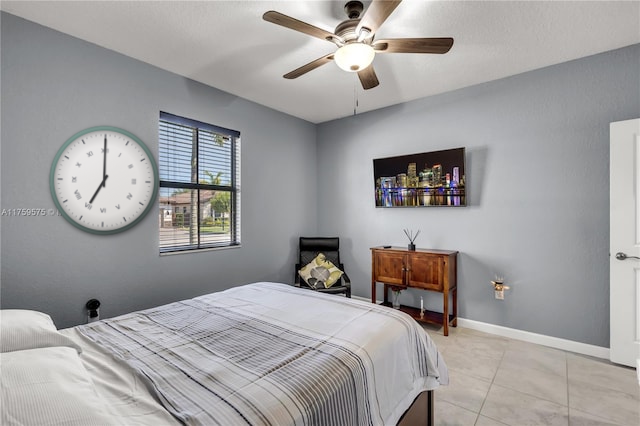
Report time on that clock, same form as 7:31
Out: 7:00
